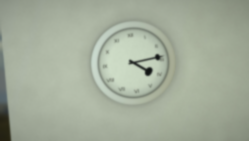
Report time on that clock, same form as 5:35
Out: 4:14
